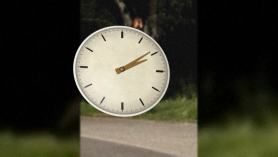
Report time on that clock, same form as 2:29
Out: 2:09
